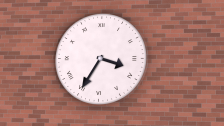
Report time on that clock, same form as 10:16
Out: 3:35
